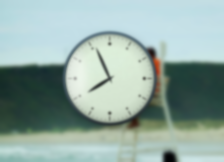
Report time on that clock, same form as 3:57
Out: 7:56
